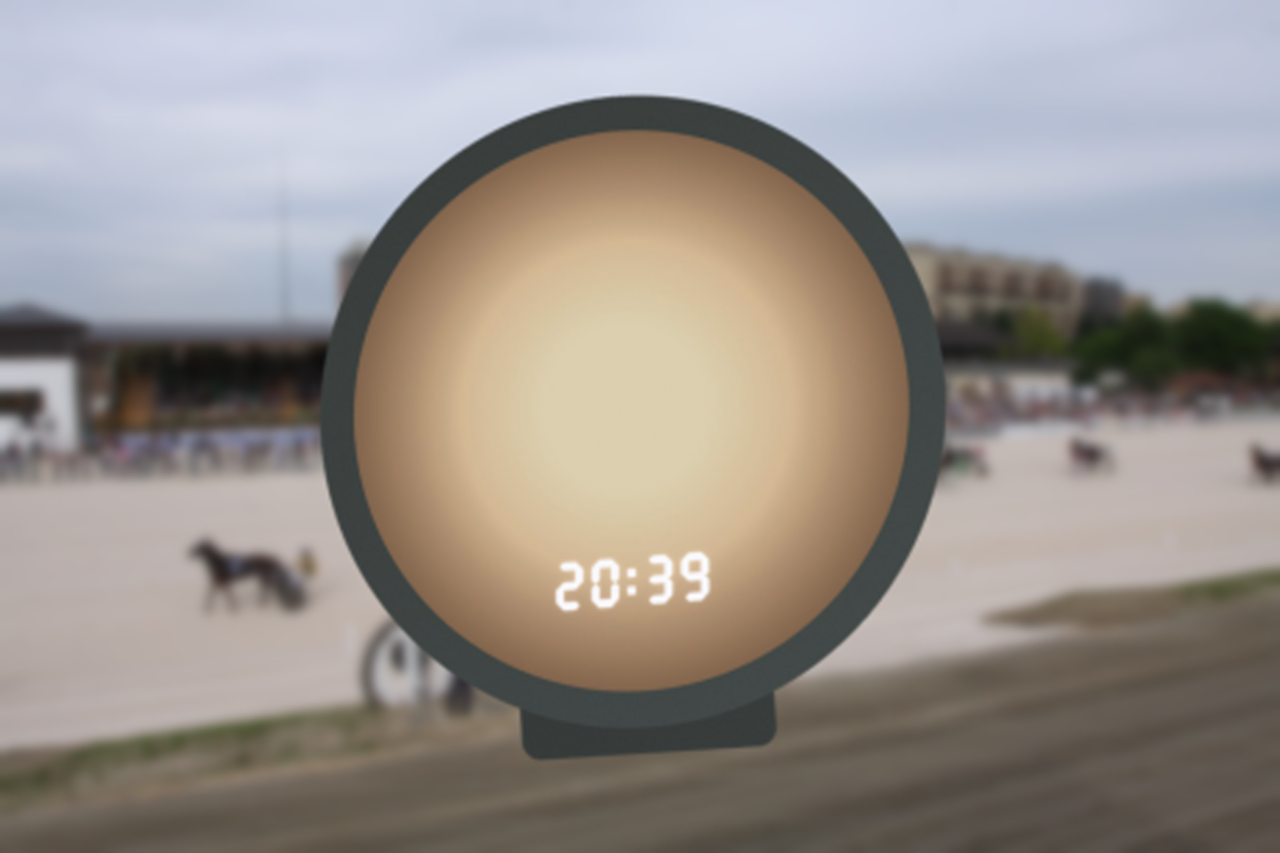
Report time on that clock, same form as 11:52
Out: 20:39
